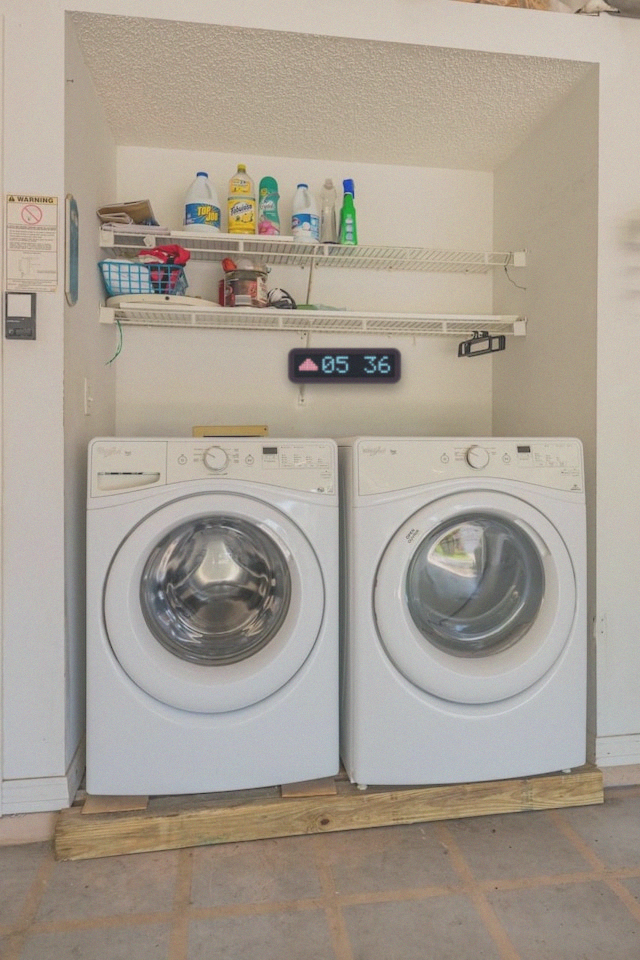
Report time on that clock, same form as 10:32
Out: 5:36
